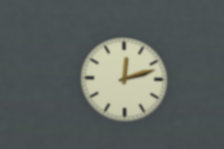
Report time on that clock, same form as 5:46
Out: 12:12
